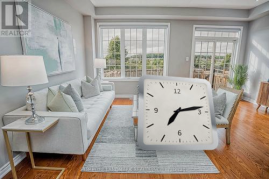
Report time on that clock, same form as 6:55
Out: 7:13
